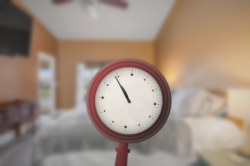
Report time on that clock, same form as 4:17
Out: 10:54
